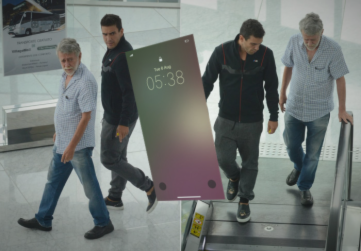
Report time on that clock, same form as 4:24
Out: 5:38
